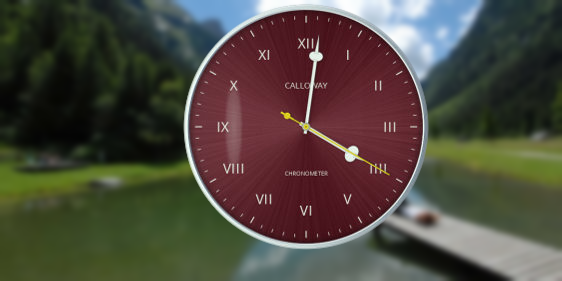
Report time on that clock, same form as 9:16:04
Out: 4:01:20
